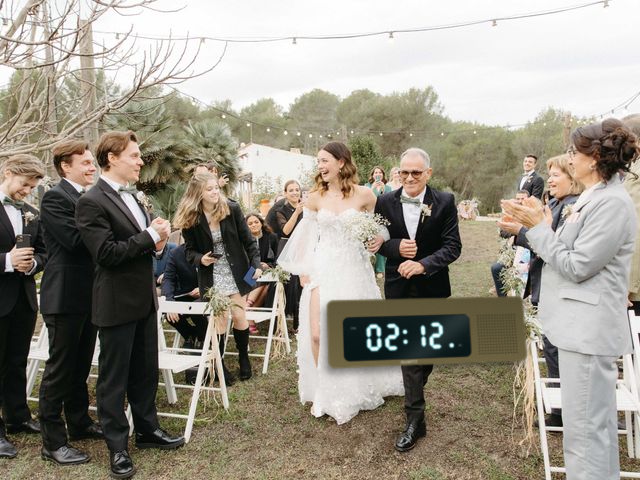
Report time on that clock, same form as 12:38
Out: 2:12
